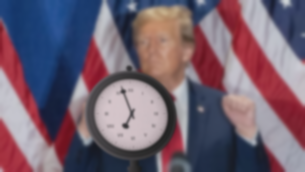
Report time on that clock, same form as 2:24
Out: 6:57
